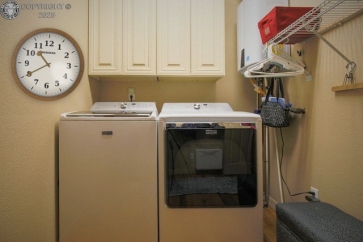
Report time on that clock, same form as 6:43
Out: 10:40
